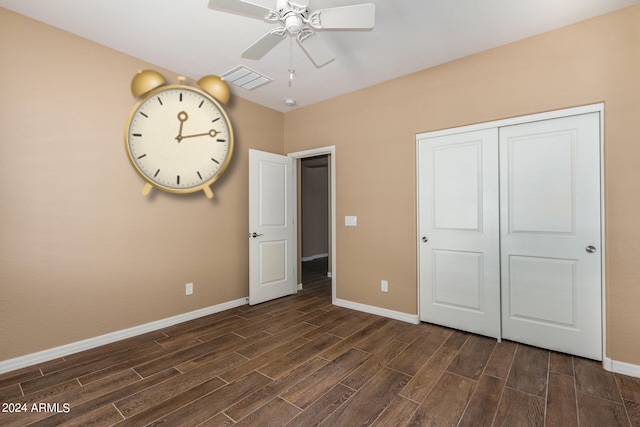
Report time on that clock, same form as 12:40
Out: 12:13
